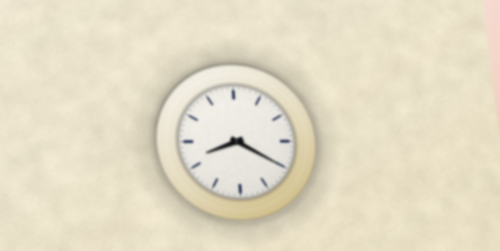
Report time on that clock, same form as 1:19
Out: 8:20
